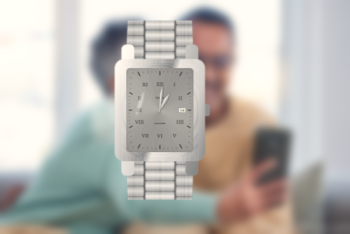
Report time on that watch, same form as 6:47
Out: 1:01
